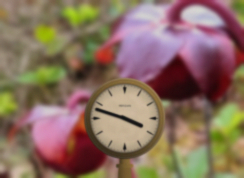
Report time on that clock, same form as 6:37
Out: 3:48
